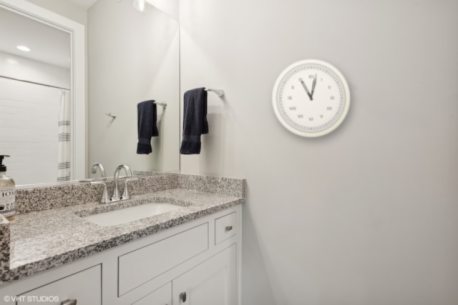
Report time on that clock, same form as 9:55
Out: 11:02
